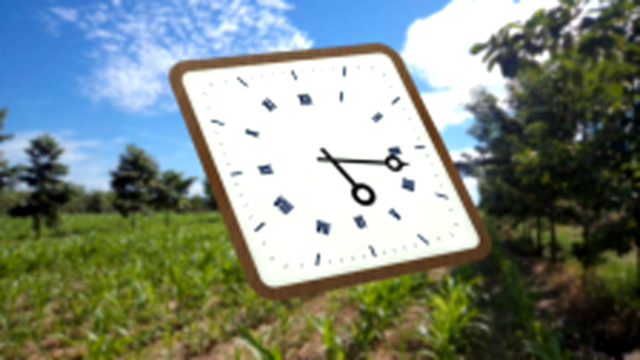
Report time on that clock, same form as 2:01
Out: 5:17
